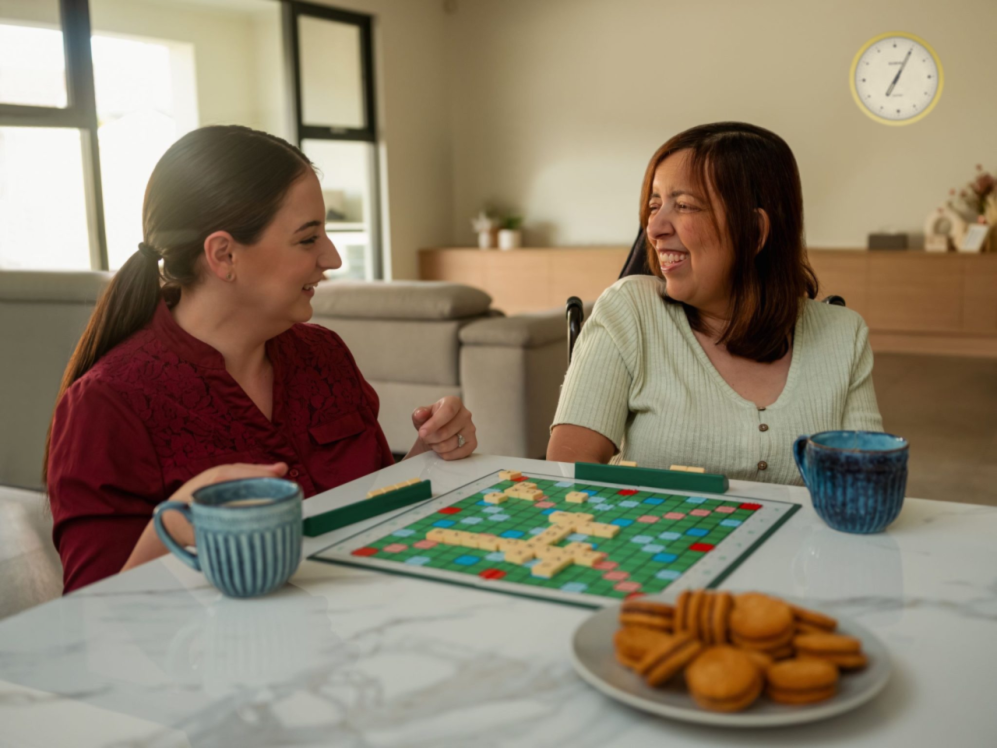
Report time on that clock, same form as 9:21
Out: 7:05
